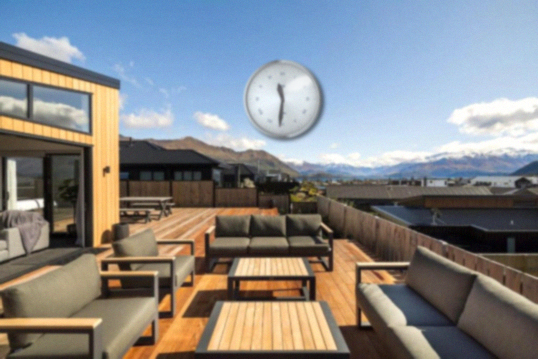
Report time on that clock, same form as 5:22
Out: 11:31
